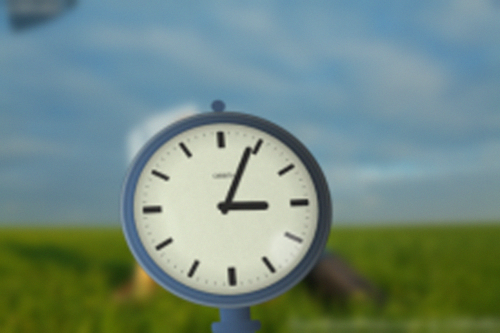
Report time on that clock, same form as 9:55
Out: 3:04
